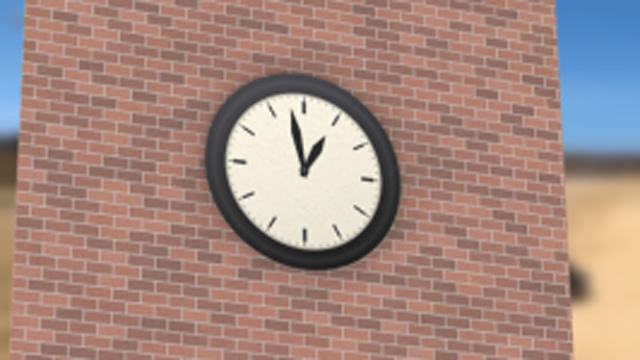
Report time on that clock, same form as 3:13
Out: 12:58
